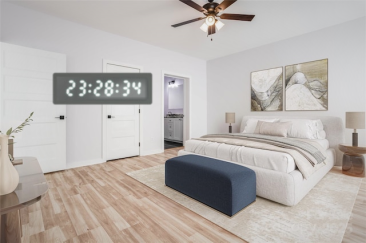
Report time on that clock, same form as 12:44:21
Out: 23:28:34
